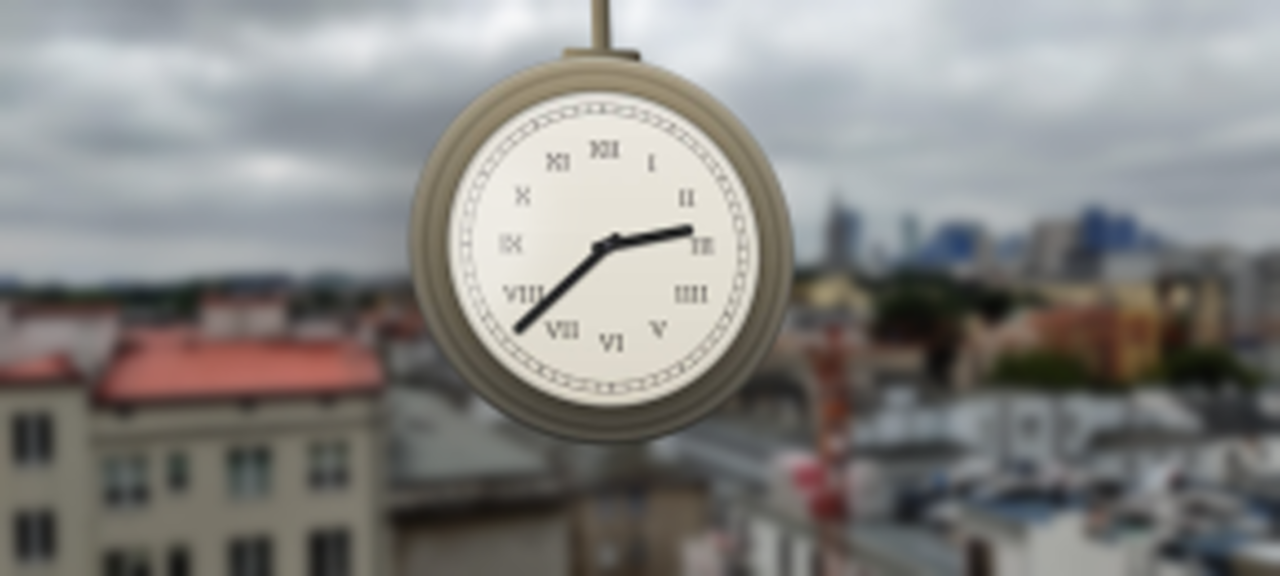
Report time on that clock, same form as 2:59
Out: 2:38
